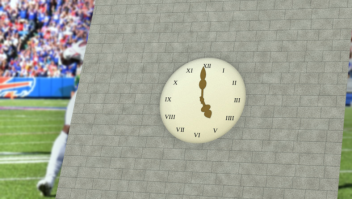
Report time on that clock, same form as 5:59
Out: 4:59
